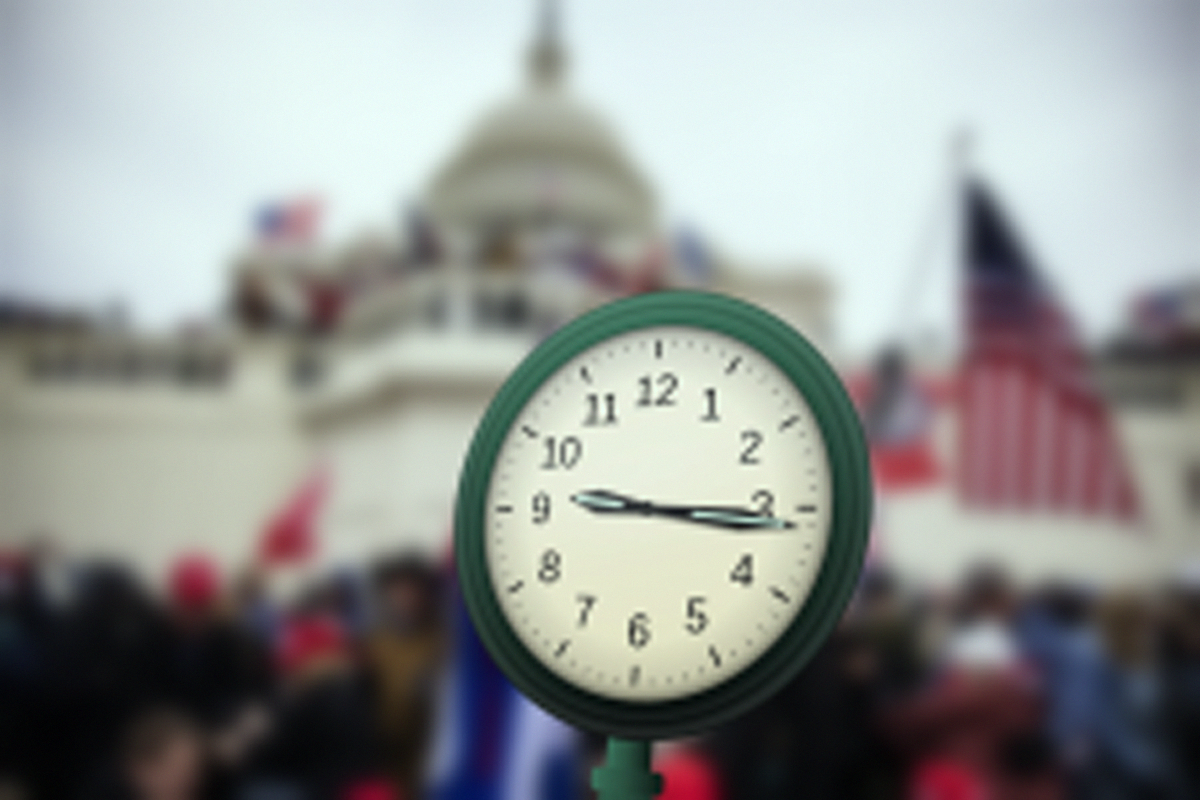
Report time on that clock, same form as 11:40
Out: 9:16
